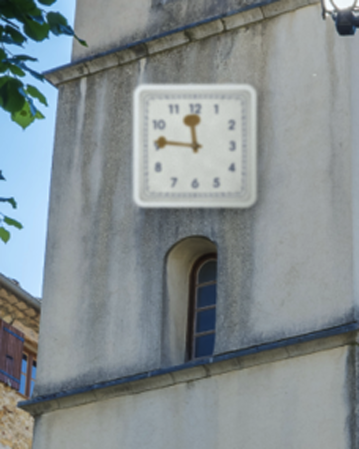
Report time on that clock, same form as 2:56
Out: 11:46
